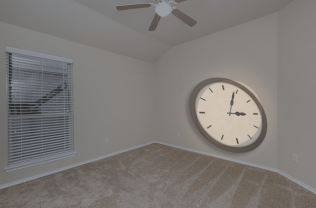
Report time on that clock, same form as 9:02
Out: 3:04
